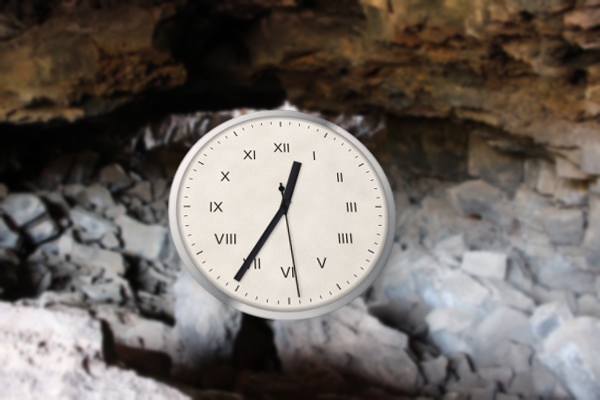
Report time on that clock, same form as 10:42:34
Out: 12:35:29
